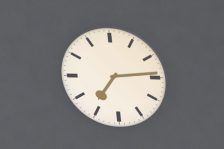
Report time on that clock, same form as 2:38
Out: 7:14
